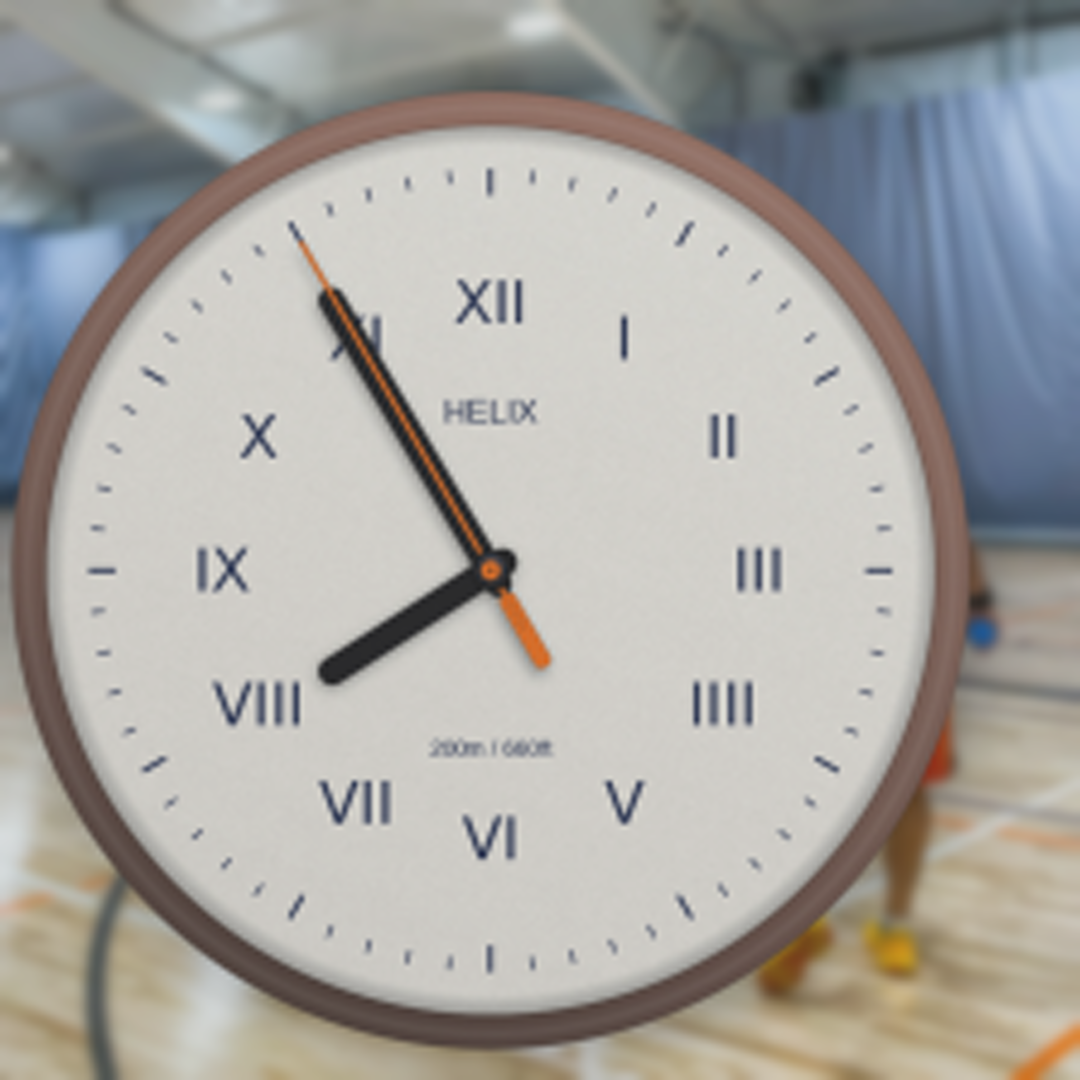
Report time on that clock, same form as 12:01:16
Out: 7:54:55
